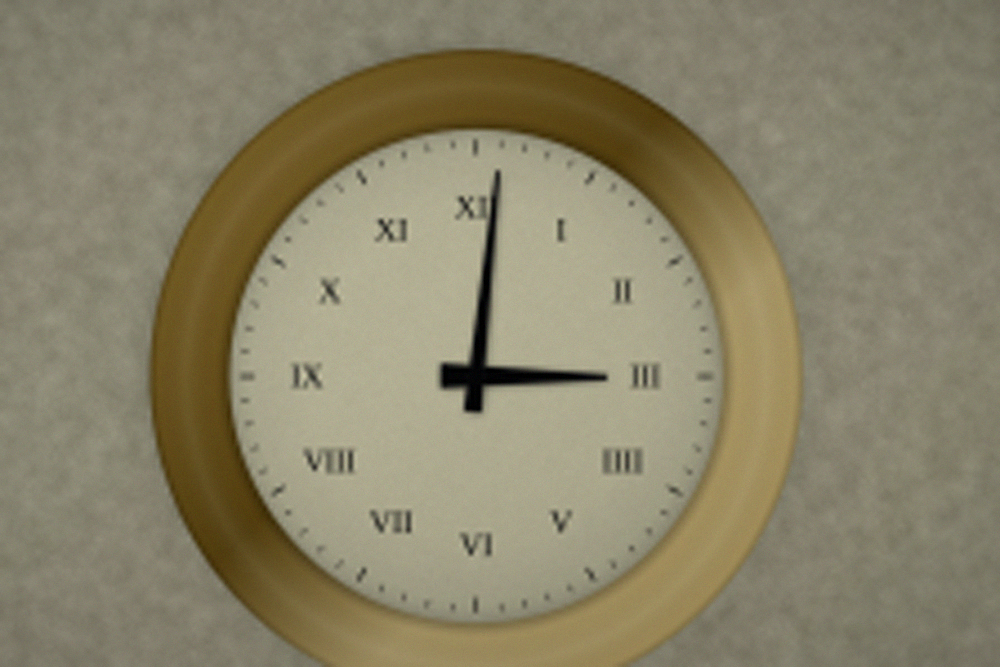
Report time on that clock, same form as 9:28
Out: 3:01
